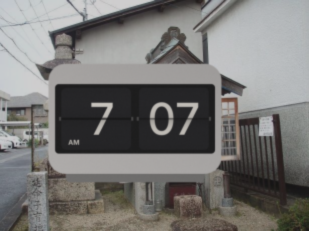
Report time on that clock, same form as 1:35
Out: 7:07
